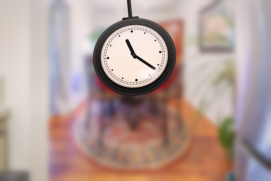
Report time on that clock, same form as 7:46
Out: 11:22
